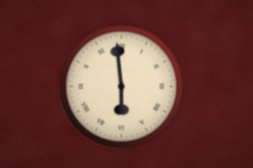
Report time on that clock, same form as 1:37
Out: 5:59
